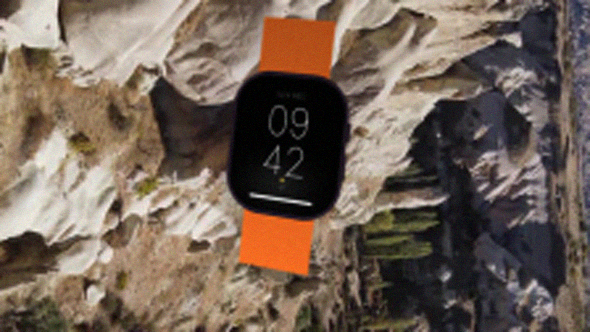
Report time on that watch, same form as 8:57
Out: 9:42
